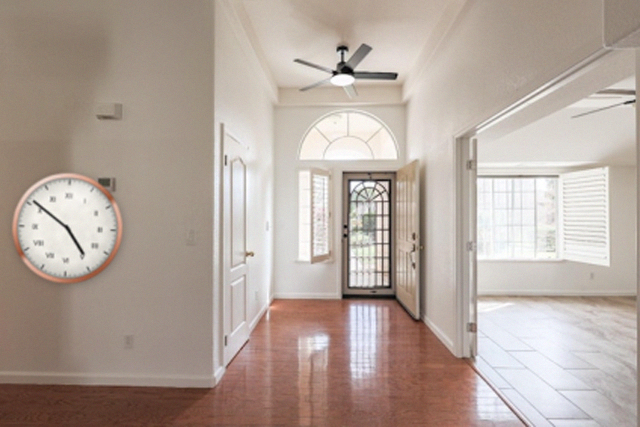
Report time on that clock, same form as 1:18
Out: 4:51
